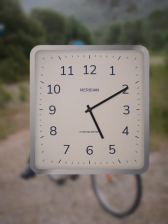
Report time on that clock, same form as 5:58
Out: 5:10
